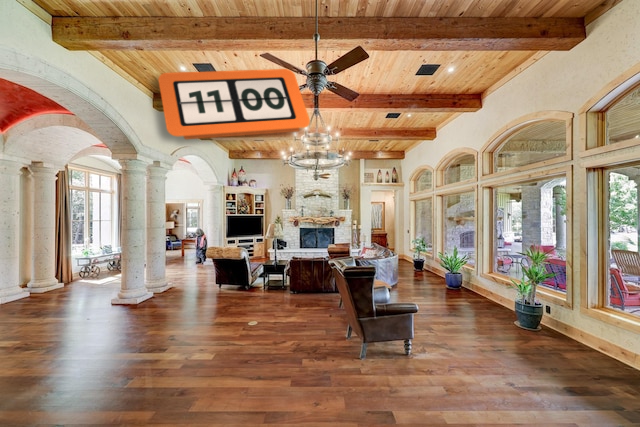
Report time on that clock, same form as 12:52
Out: 11:00
